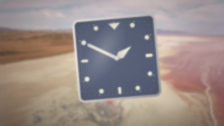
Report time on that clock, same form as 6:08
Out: 1:50
